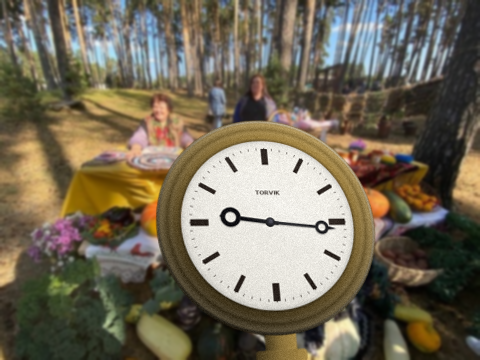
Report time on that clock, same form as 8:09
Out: 9:16
